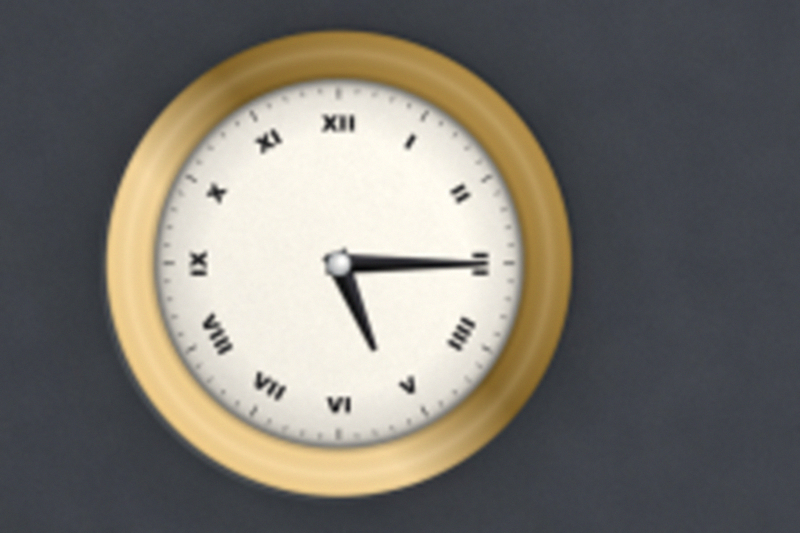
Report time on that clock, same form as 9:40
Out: 5:15
